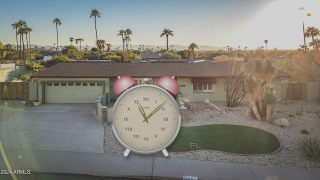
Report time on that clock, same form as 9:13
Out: 11:08
